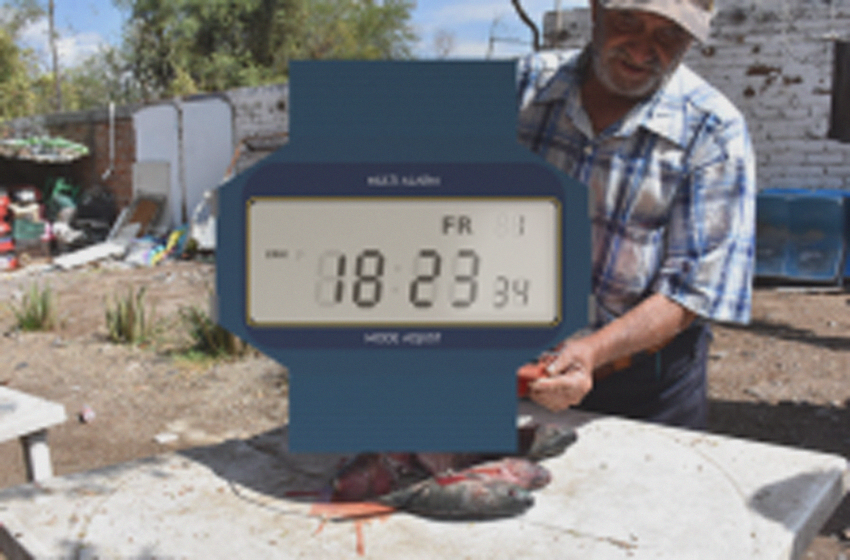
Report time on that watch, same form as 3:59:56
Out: 18:23:34
